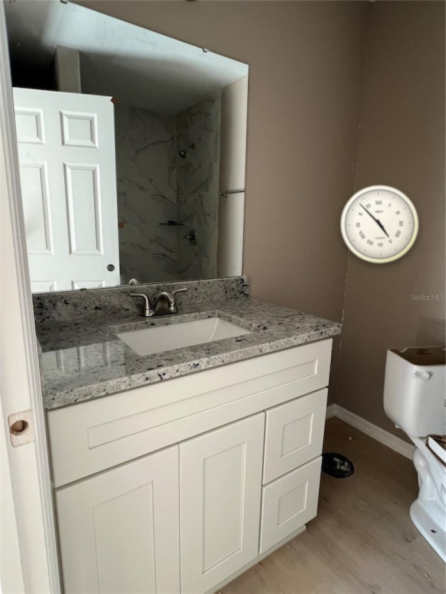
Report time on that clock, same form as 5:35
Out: 4:53
